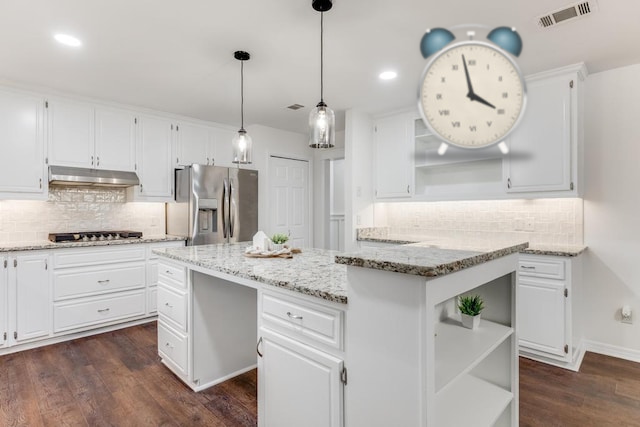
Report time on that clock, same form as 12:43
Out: 3:58
